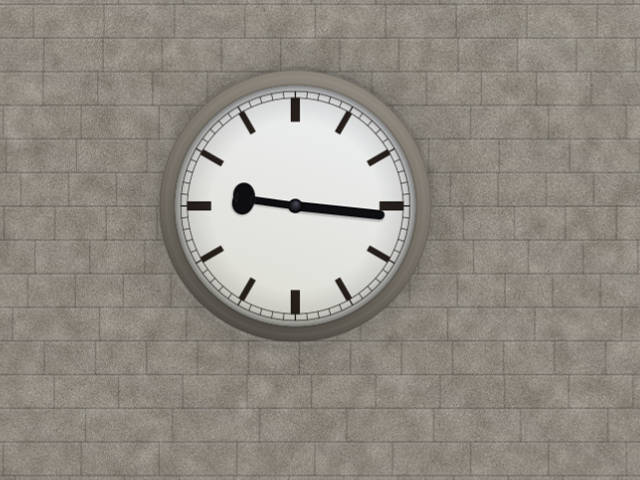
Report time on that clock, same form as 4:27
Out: 9:16
